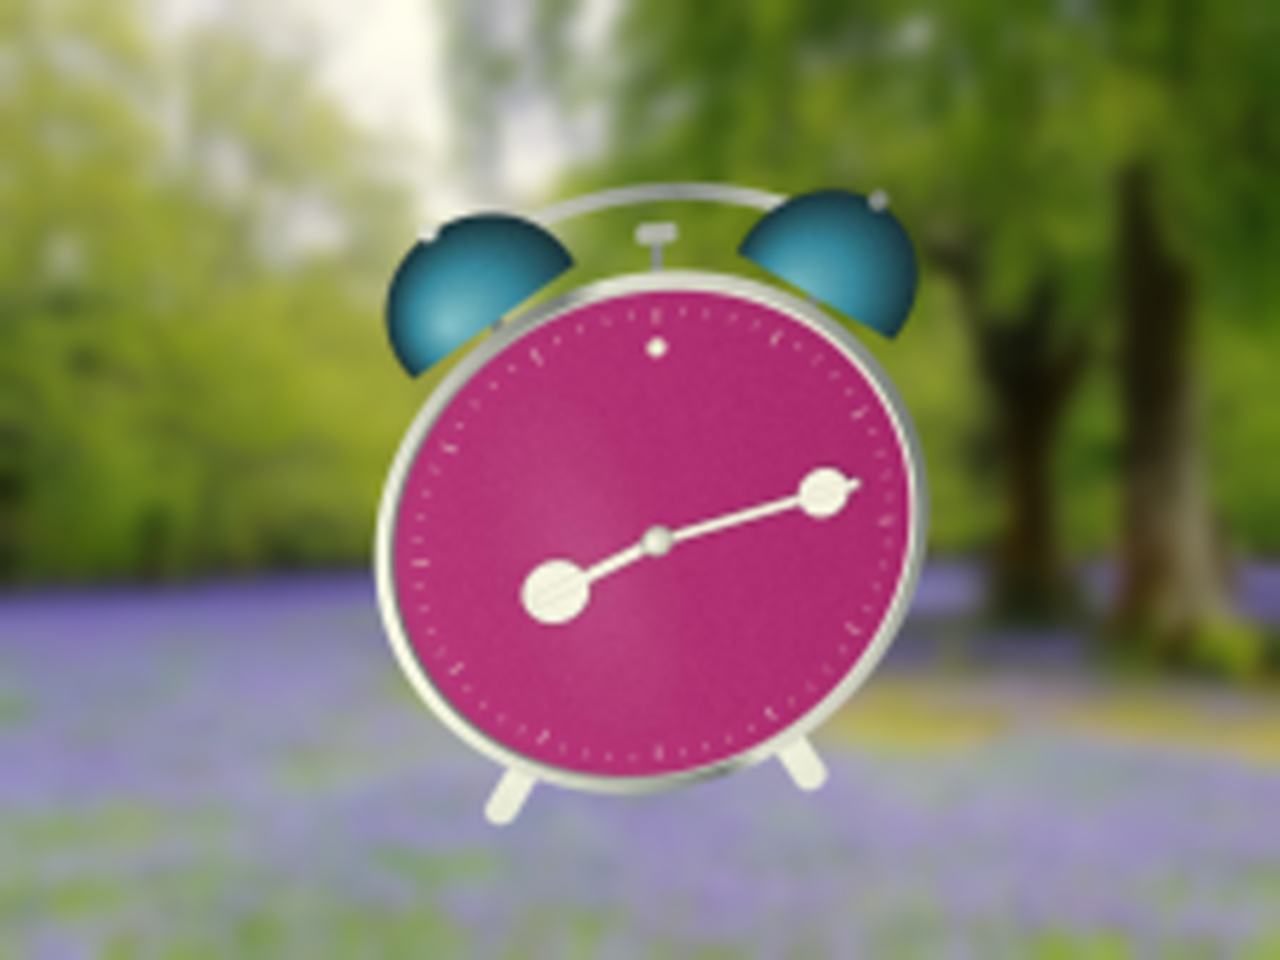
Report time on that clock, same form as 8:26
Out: 8:13
